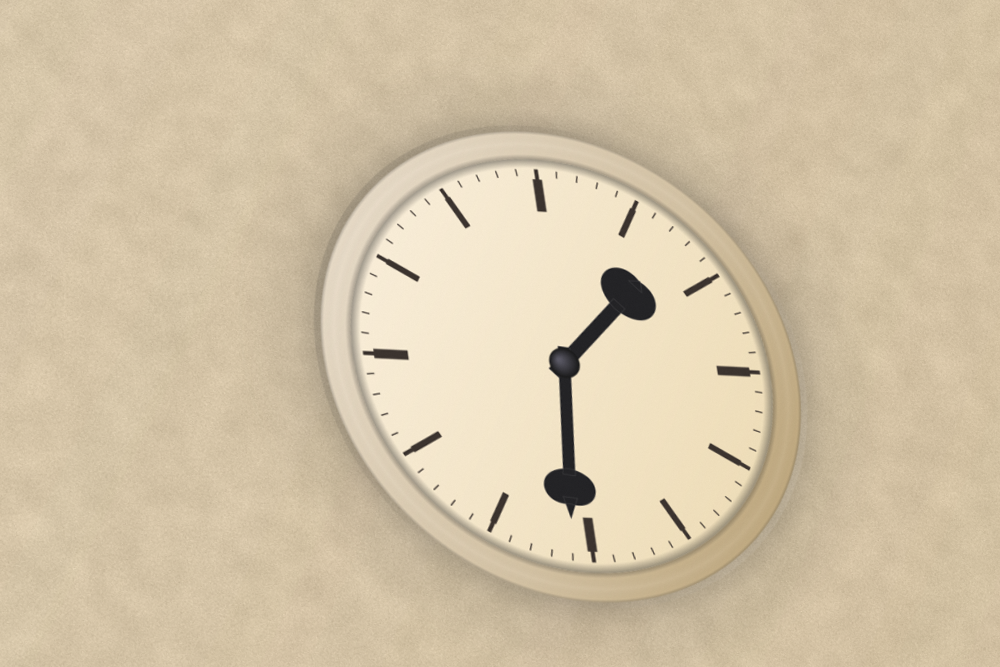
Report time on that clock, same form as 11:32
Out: 1:31
